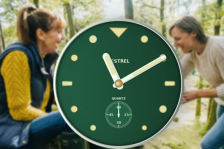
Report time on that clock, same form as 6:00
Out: 11:10
